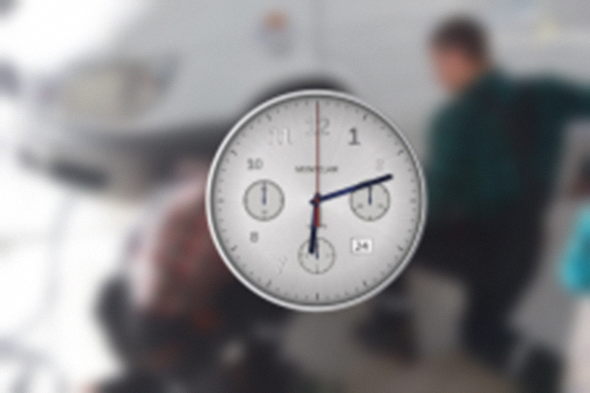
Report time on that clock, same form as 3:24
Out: 6:12
